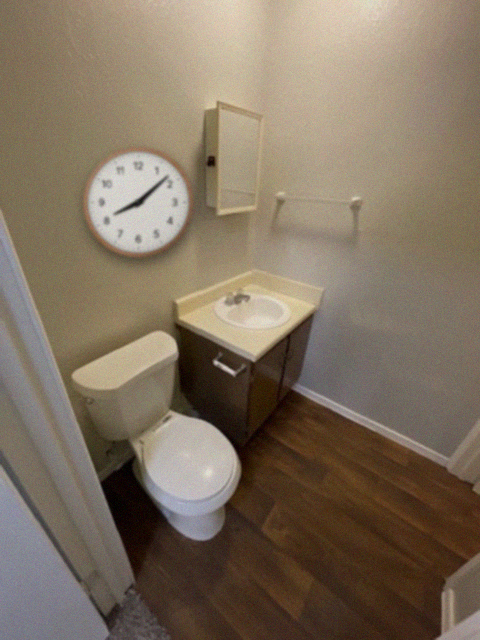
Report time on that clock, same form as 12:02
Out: 8:08
